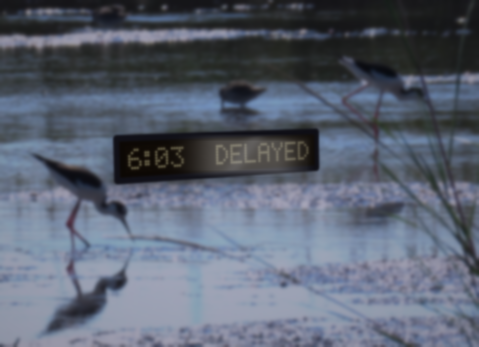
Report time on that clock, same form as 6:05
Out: 6:03
